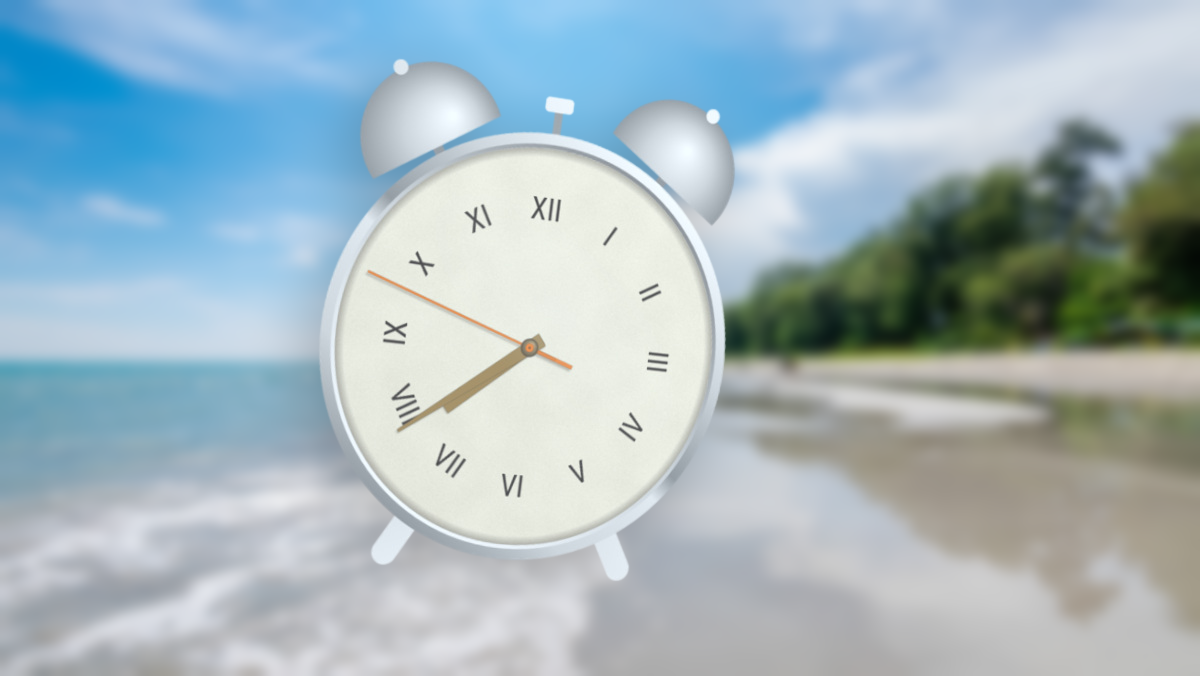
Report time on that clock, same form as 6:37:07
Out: 7:38:48
